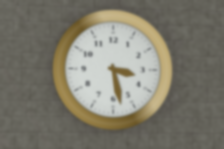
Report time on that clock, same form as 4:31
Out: 3:28
